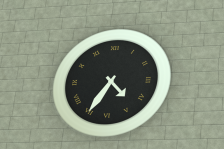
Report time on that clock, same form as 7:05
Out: 4:35
